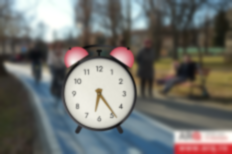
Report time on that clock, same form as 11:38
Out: 6:24
